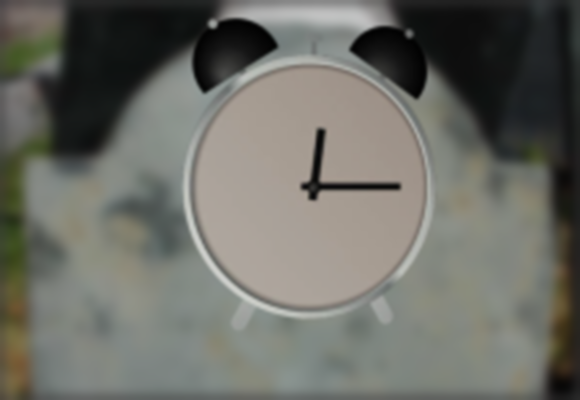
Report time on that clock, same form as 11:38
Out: 12:15
